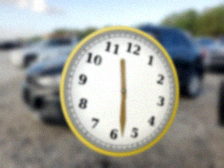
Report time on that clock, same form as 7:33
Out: 11:28
